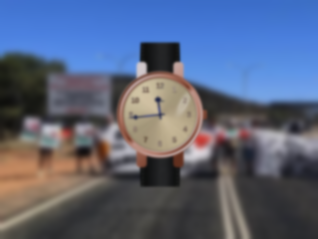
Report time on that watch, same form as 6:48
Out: 11:44
